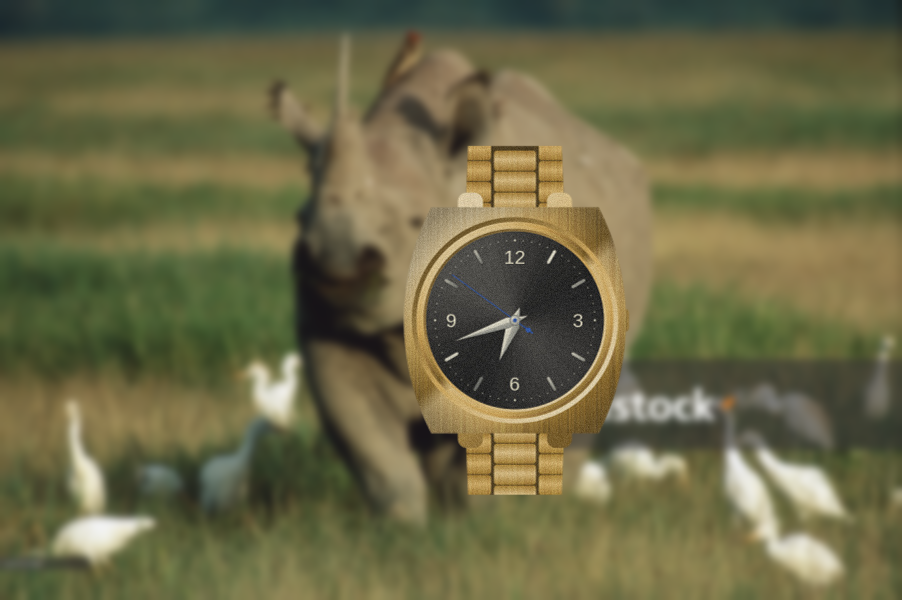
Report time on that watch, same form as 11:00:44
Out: 6:41:51
